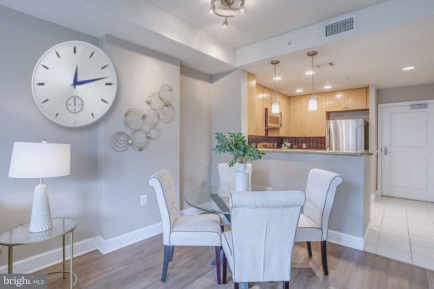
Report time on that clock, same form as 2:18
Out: 12:13
